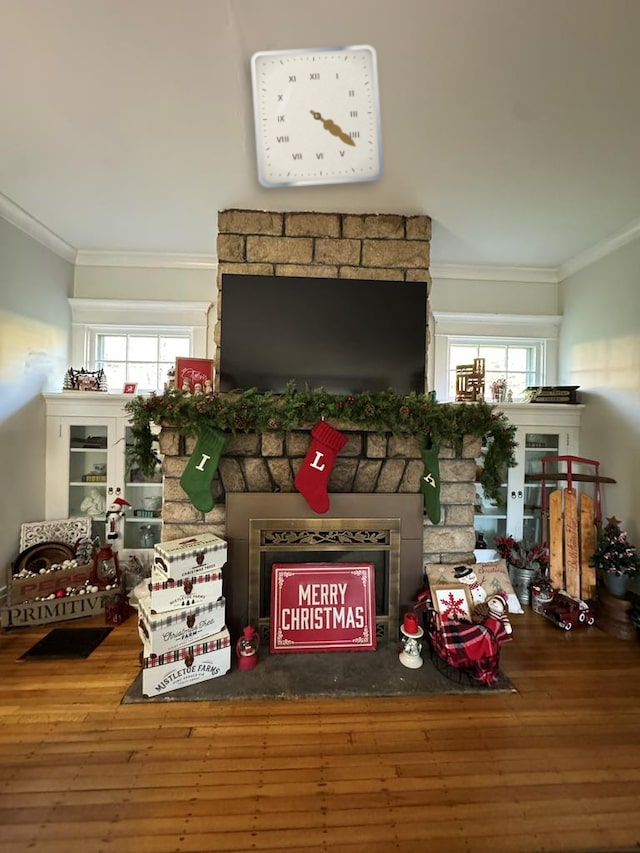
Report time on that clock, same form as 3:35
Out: 4:22
